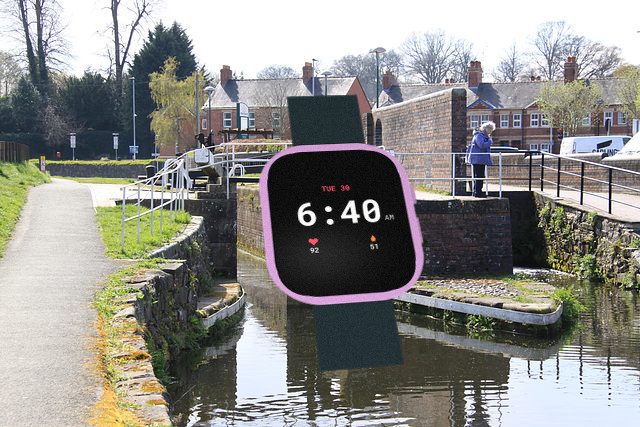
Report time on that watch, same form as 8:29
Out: 6:40
